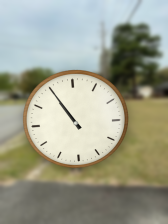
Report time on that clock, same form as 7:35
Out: 10:55
